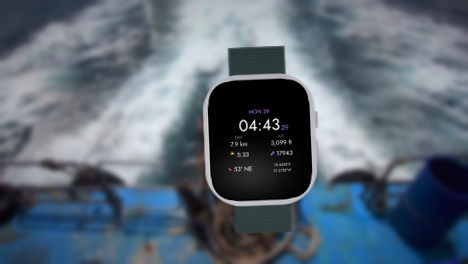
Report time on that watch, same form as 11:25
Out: 4:43
